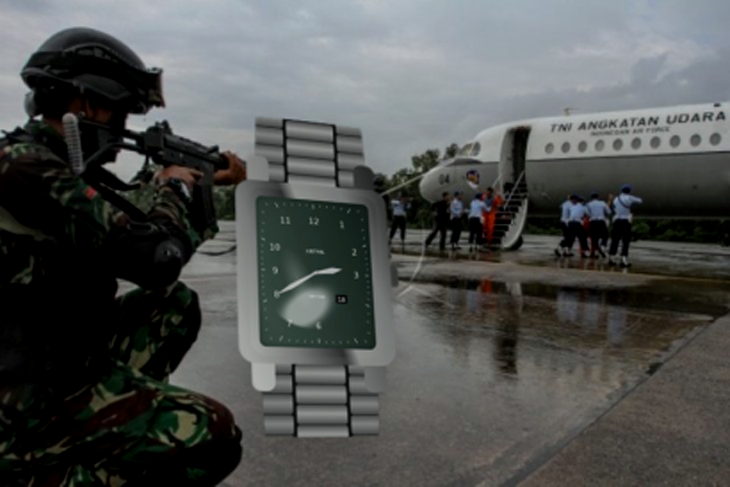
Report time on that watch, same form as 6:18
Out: 2:40
